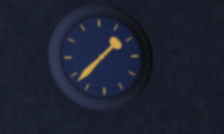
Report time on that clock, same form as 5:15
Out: 1:38
